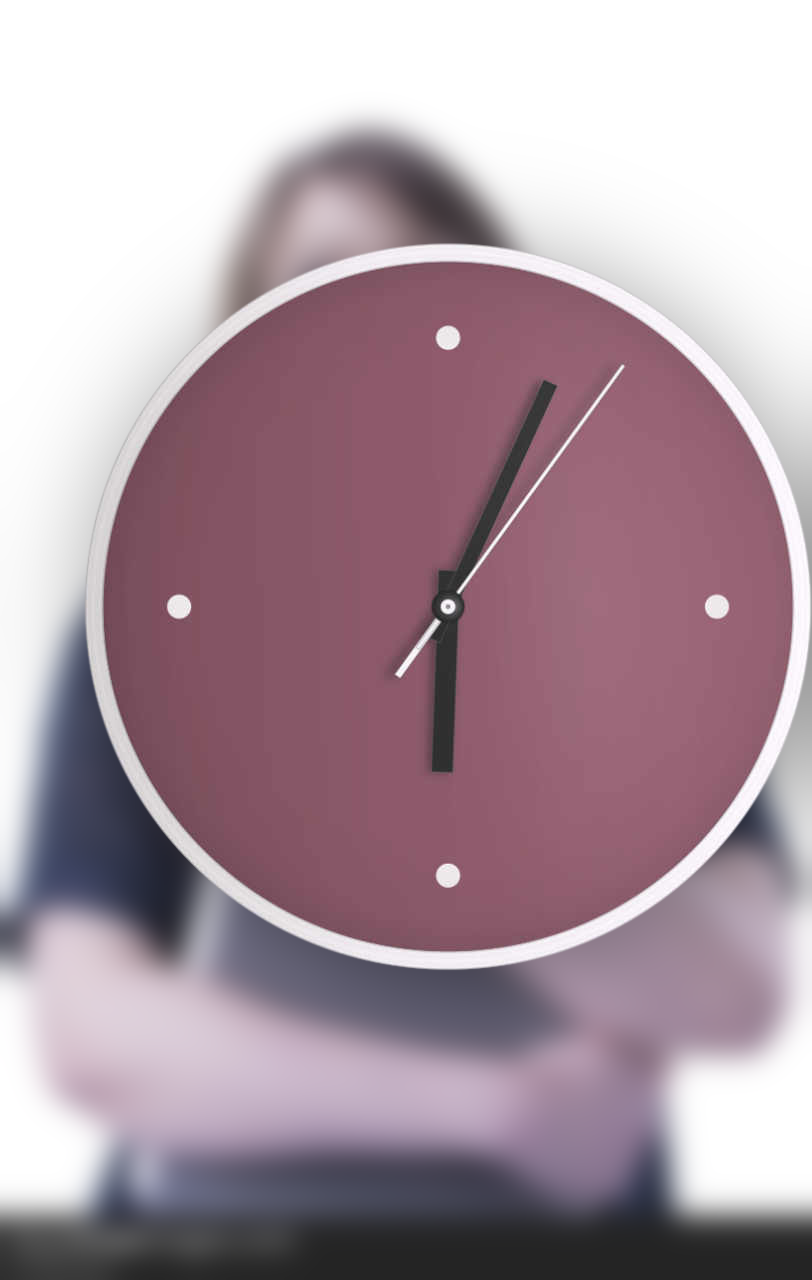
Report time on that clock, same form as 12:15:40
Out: 6:04:06
